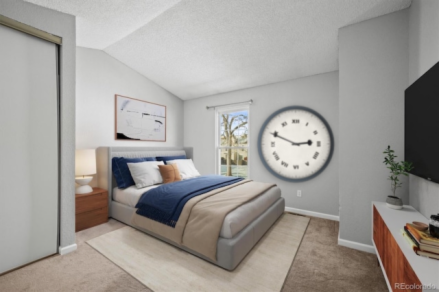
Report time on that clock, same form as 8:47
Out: 2:49
